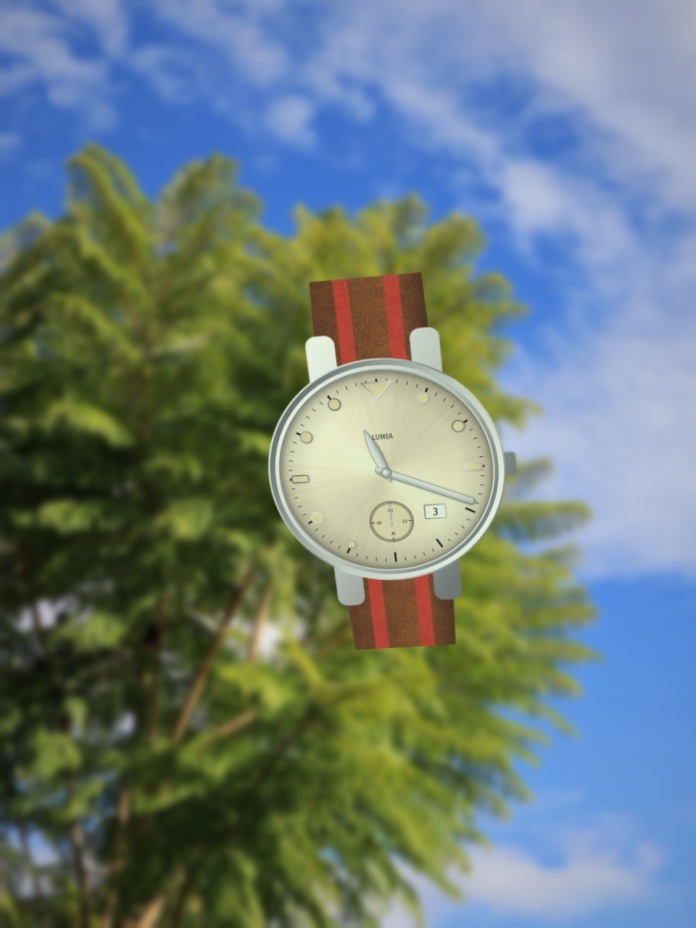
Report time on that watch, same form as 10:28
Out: 11:19
